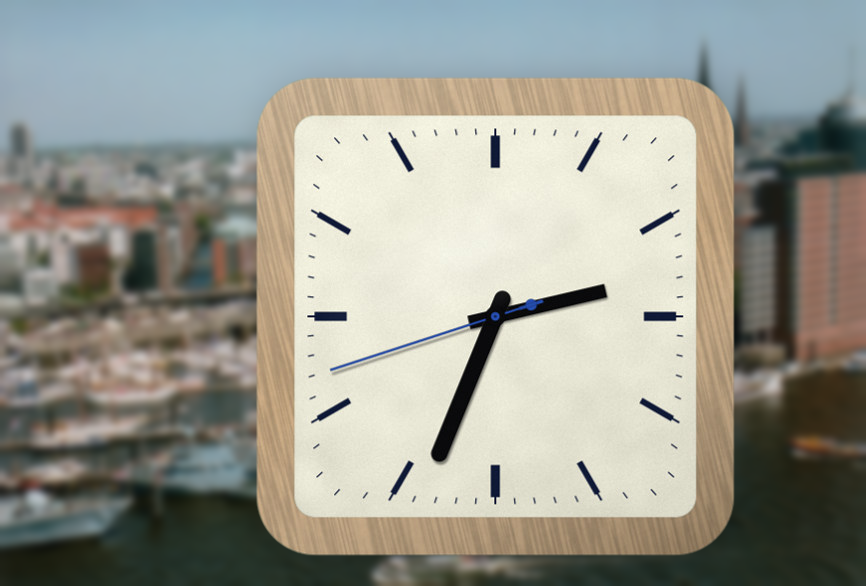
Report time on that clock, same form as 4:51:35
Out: 2:33:42
